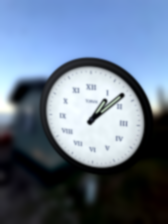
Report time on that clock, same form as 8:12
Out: 1:08
